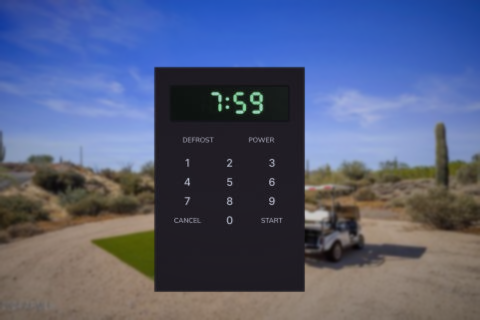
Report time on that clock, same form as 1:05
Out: 7:59
